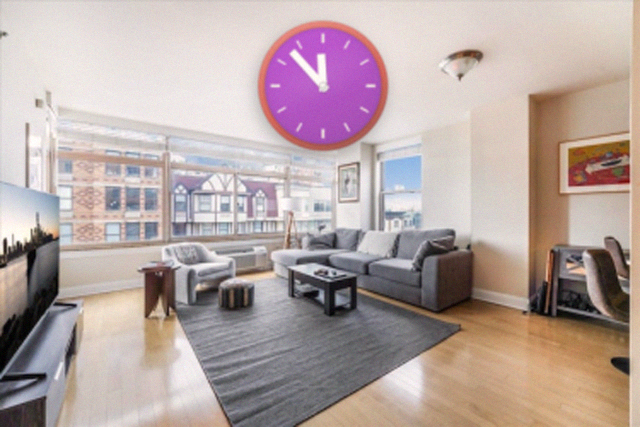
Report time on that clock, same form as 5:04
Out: 11:53
